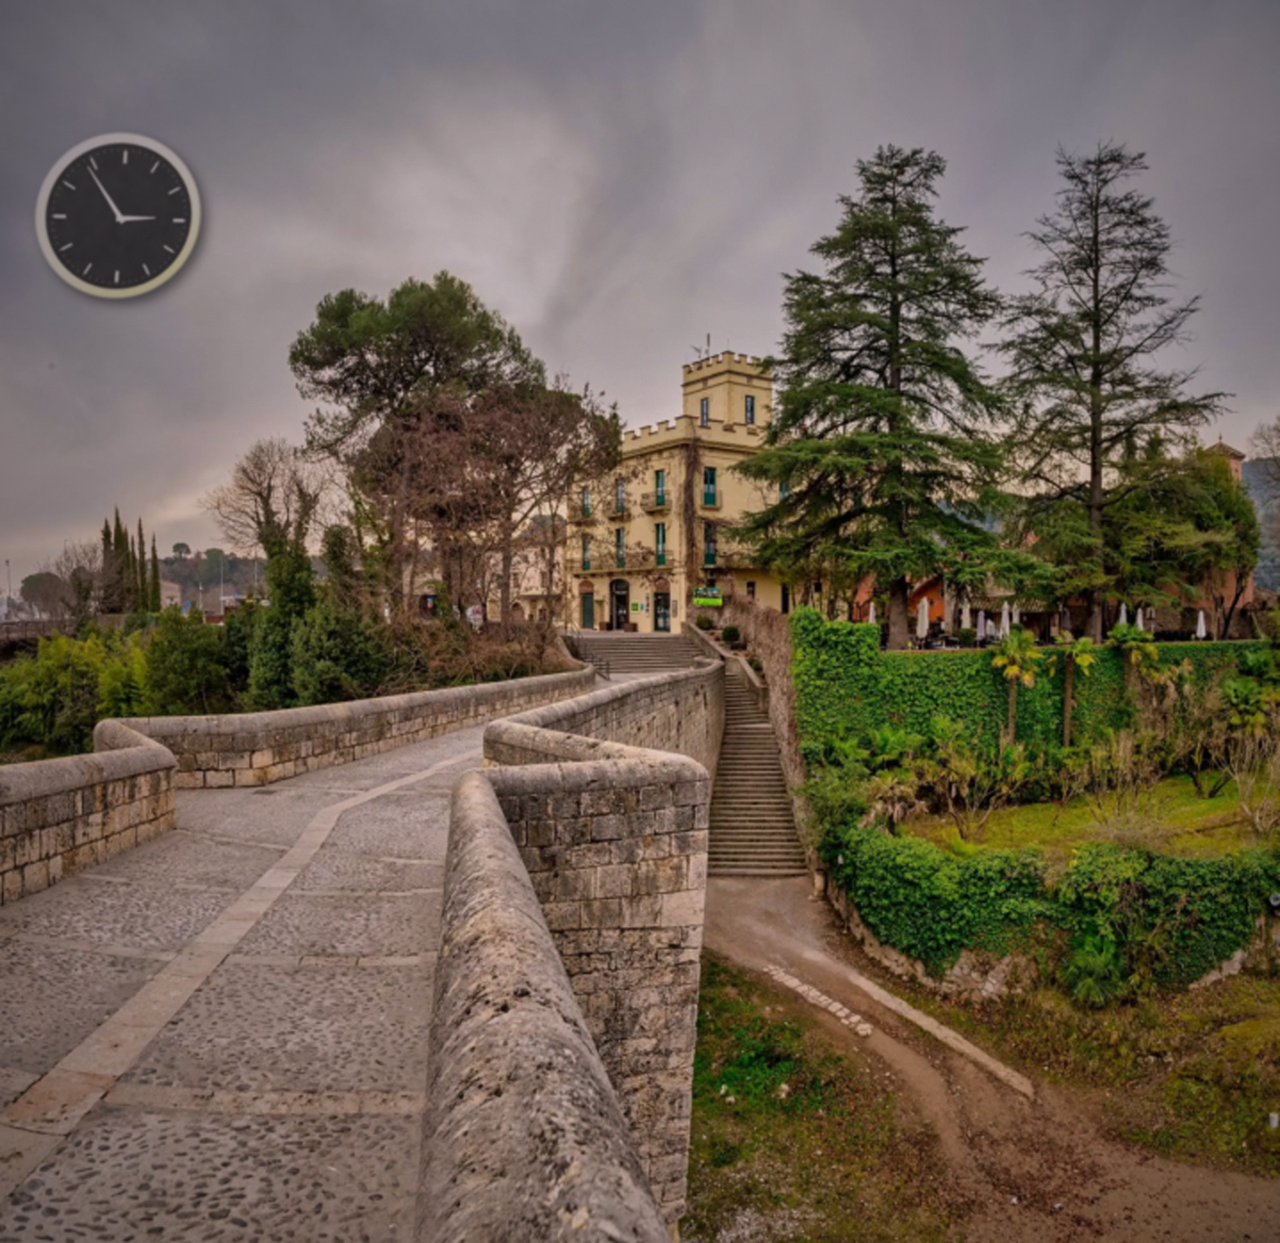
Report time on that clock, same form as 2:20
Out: 2:54
